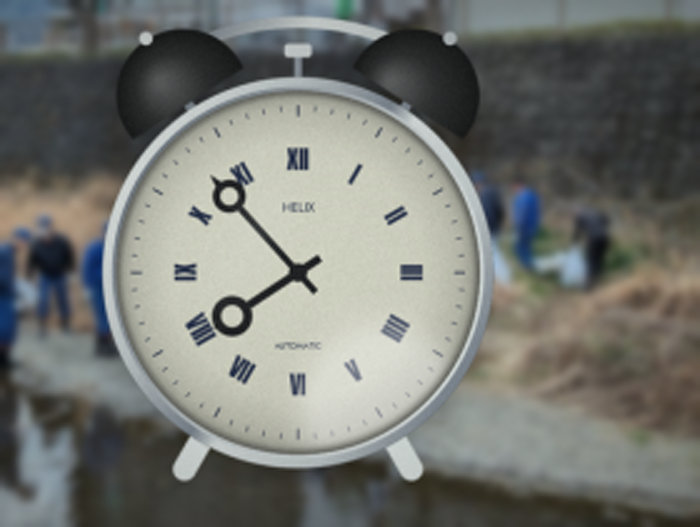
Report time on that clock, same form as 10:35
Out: 7:53
